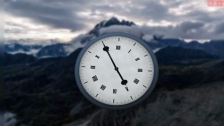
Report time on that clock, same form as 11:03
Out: 4:55
